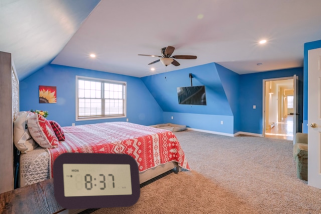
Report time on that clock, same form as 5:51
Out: 8:37
